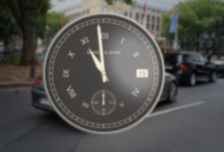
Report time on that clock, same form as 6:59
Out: 10:59
